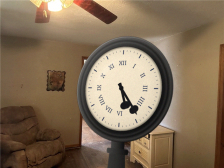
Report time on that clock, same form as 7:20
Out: 5:24
